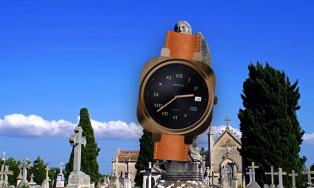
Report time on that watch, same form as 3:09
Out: 2:38
